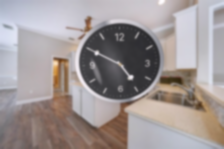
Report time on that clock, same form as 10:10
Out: 4:50
